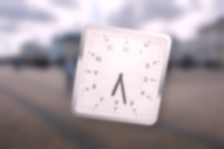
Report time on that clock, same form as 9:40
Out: 6:27
